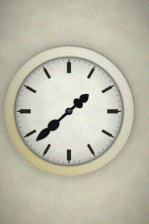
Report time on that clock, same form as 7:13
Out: 1:38
